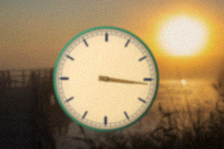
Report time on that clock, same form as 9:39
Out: 3:16
